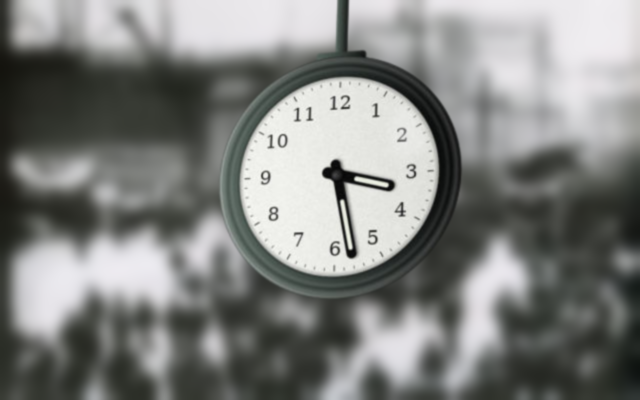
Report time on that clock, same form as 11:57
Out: 3:28
